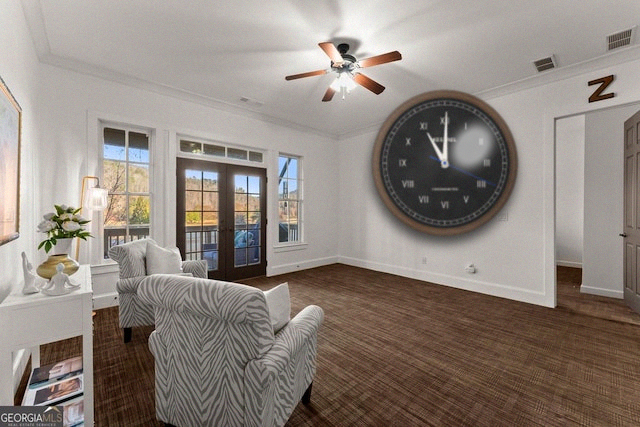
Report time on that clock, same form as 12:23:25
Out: 11:00:19
